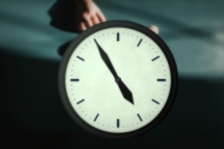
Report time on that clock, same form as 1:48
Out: 4:55
